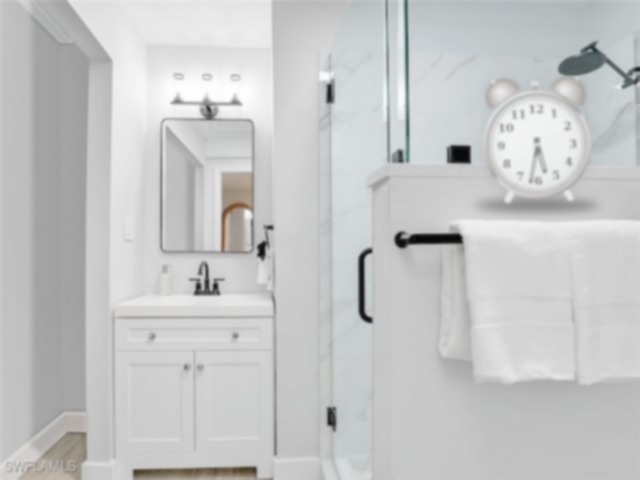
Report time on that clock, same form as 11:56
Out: 5:32
